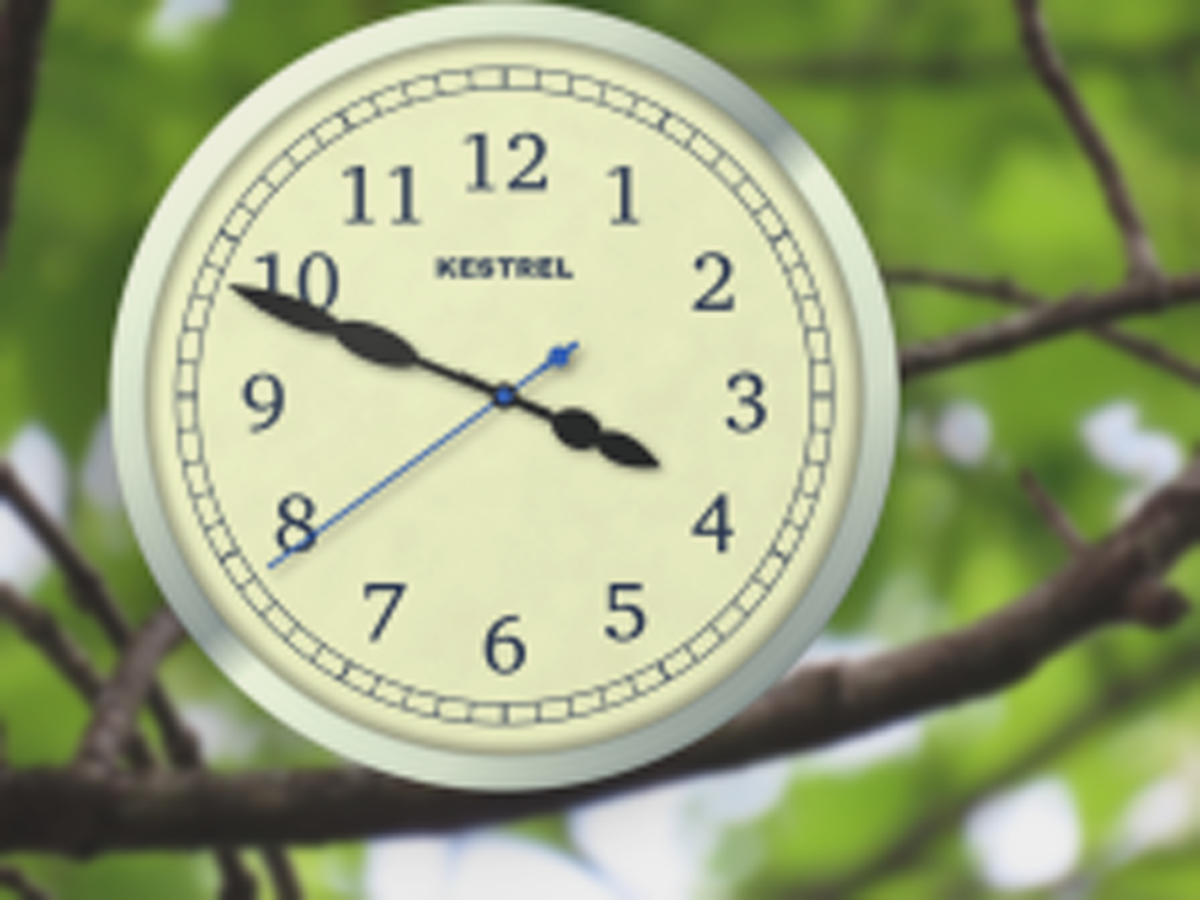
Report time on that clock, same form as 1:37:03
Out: 3:48:39
